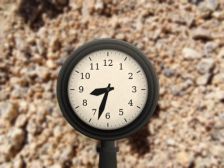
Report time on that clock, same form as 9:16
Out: 8:33
